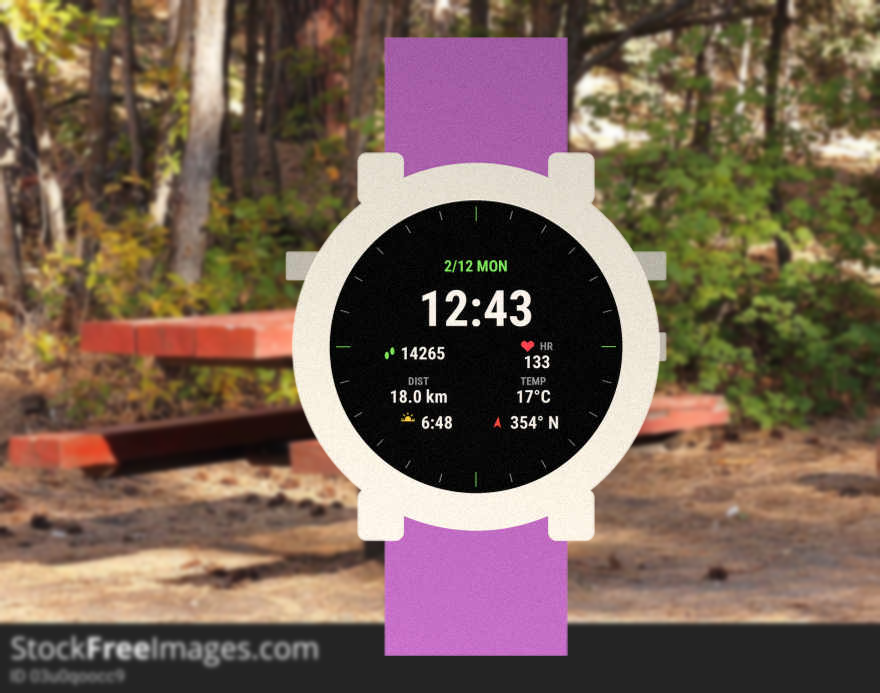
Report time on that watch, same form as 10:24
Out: 12:43
